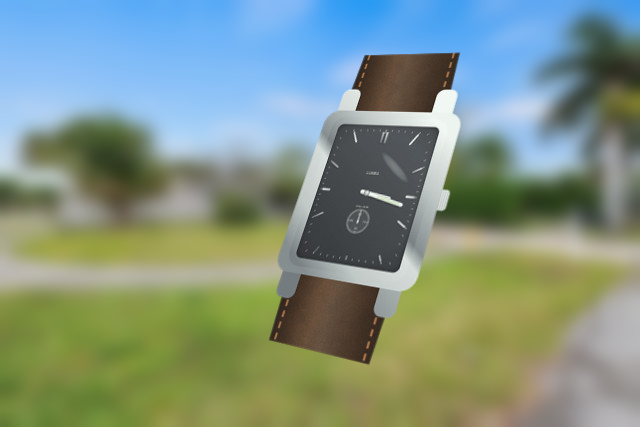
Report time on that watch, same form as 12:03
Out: 3:17
